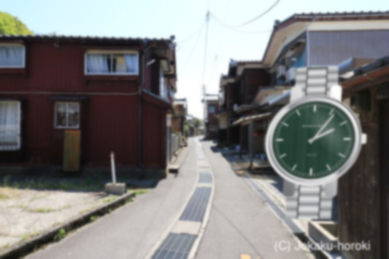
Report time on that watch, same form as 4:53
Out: 2:06
